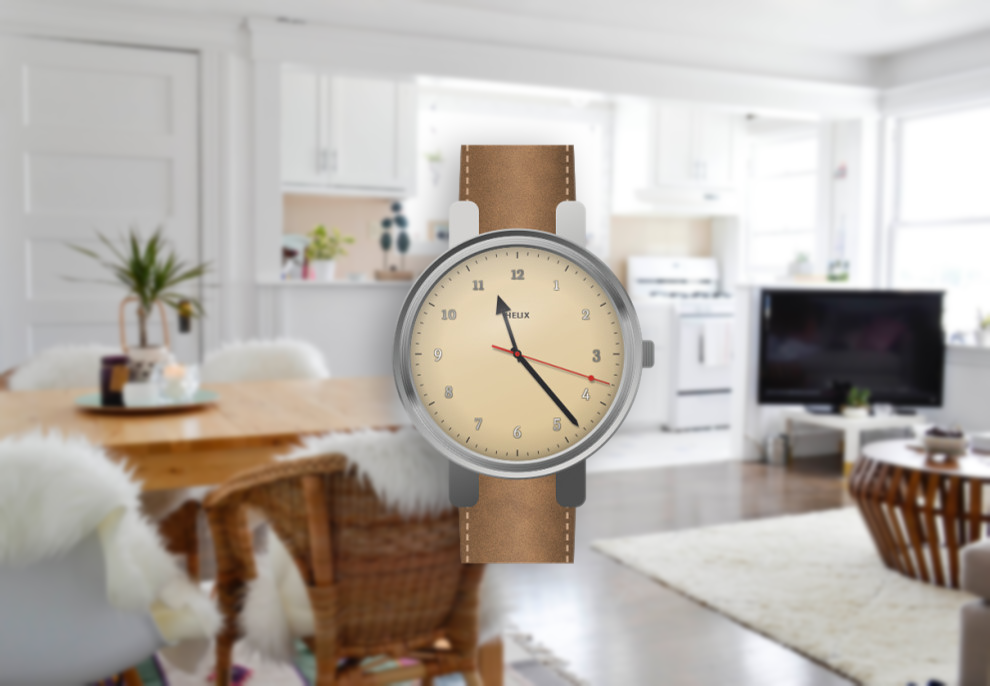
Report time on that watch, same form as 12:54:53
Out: 11:23:18
